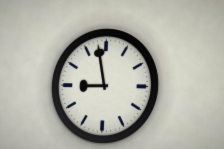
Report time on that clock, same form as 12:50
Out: 8:58
